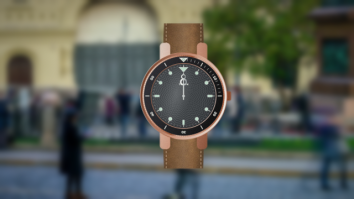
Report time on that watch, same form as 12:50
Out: 12:00
